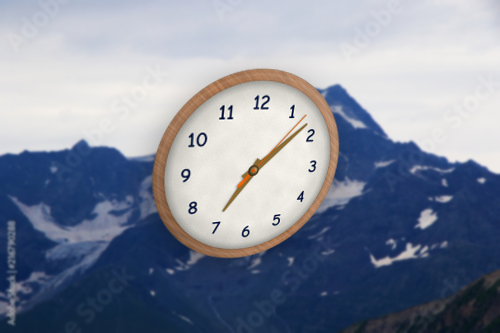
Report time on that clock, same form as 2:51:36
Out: 7:08:07
